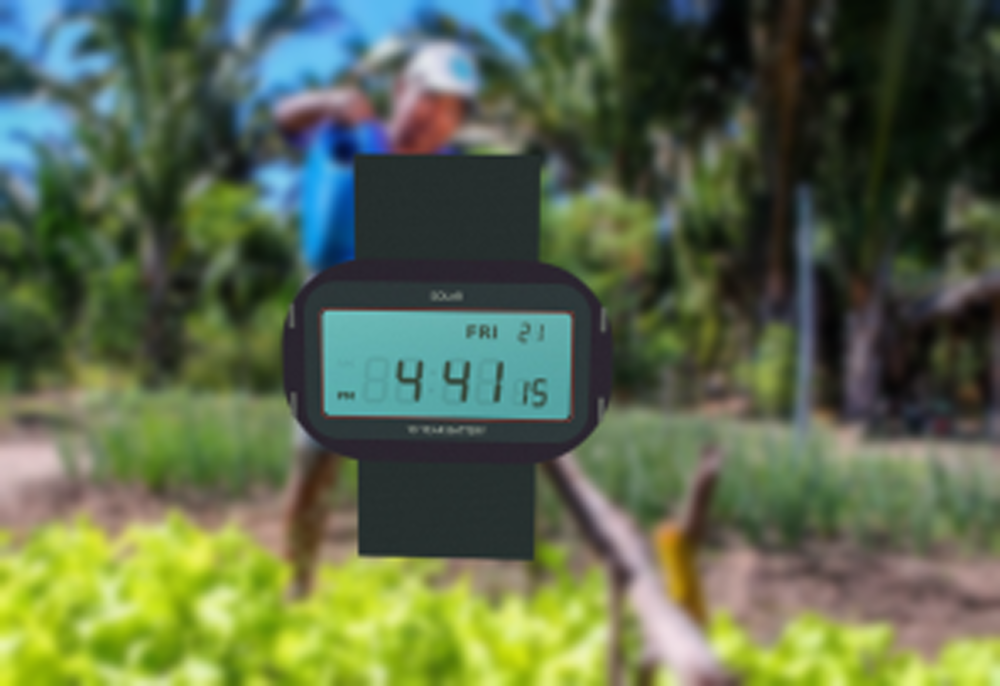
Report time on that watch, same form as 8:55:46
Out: 4:41:15
